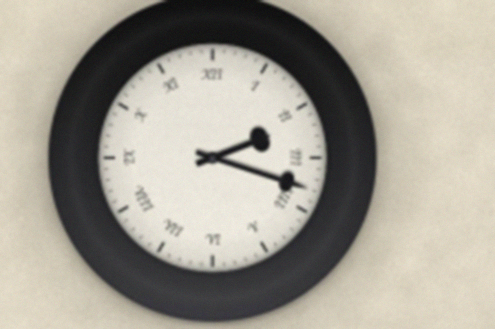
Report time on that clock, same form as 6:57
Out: 2:18
